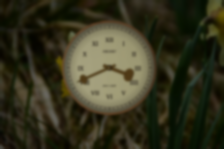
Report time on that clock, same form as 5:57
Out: 3:41
